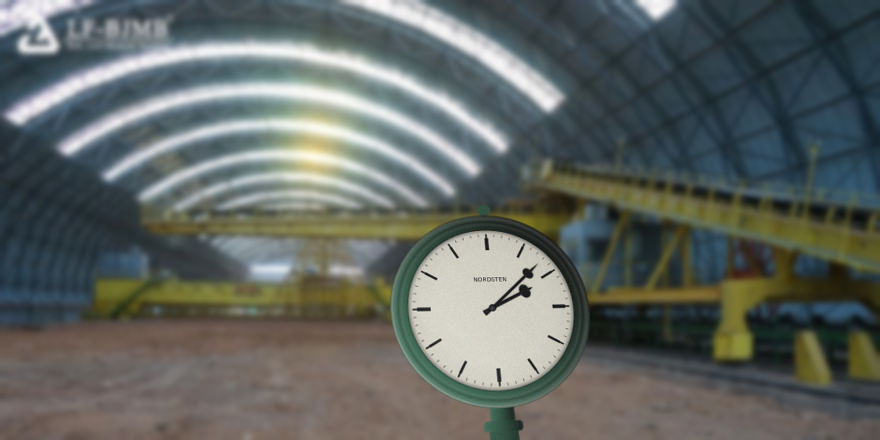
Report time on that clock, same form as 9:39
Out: 2:08
